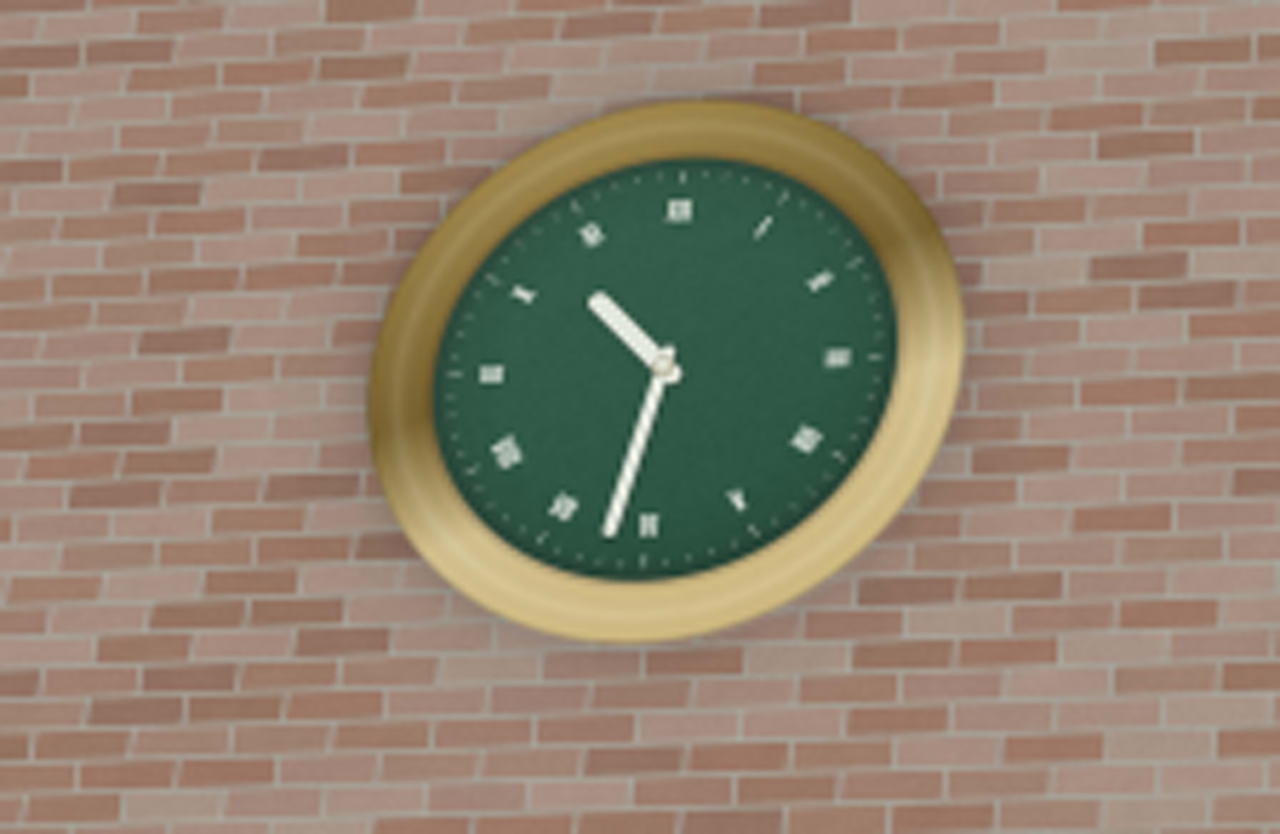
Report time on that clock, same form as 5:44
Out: 10:32
